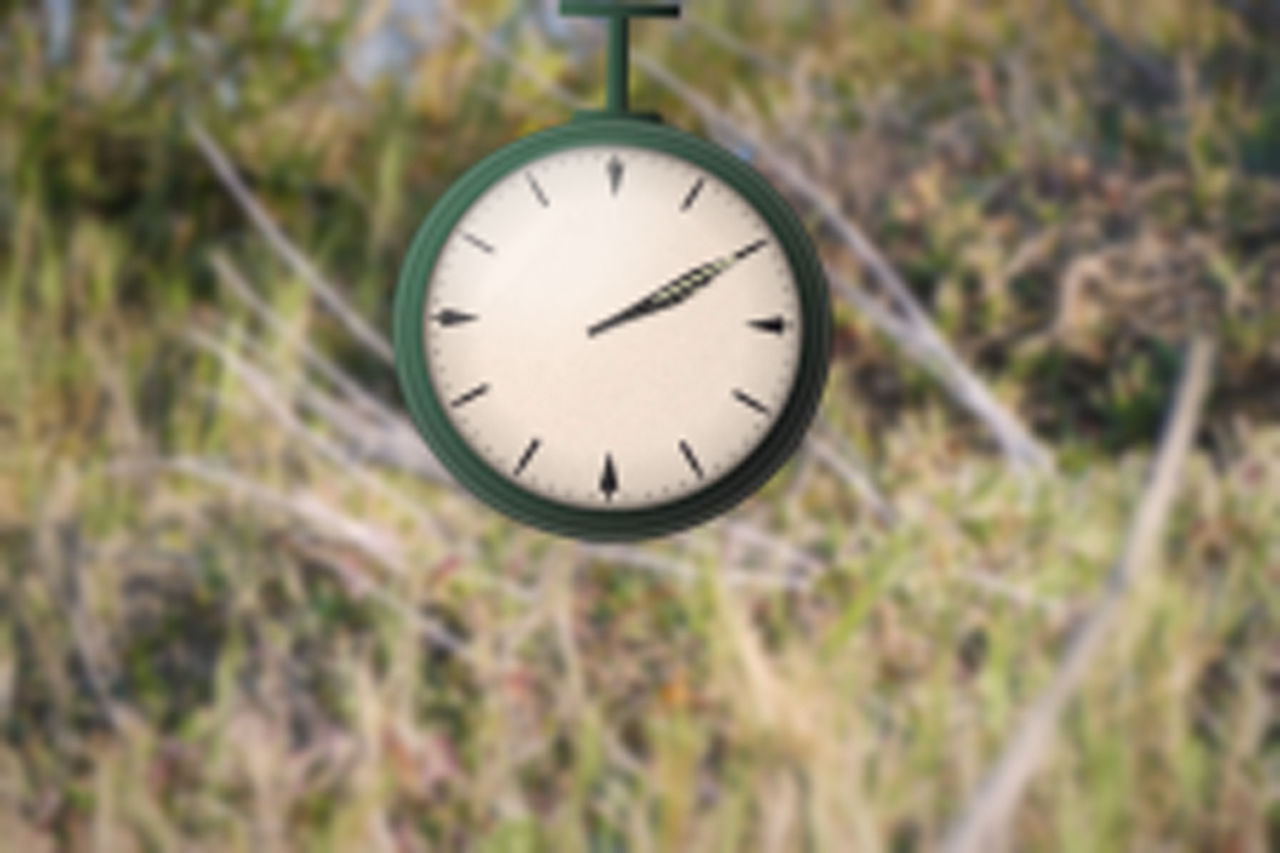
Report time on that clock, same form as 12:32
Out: 2:10
